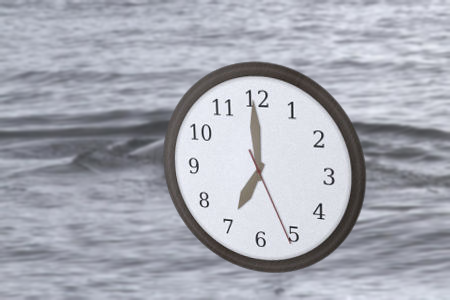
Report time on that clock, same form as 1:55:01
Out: 6:59:26
